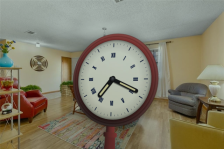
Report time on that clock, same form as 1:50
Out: 7:19
